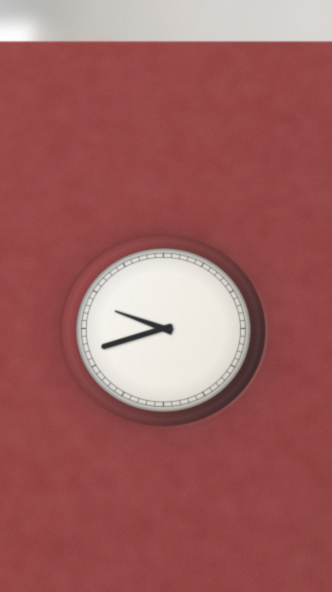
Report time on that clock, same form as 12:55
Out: 9:42
